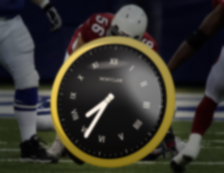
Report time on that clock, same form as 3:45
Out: 7:34
